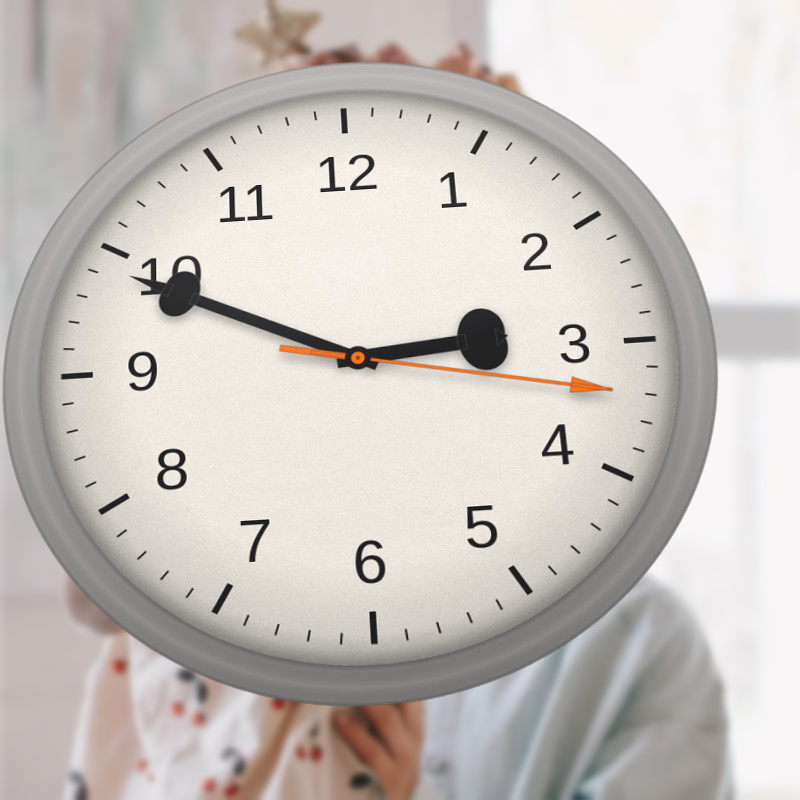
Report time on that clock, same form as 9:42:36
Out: 2:49:17
